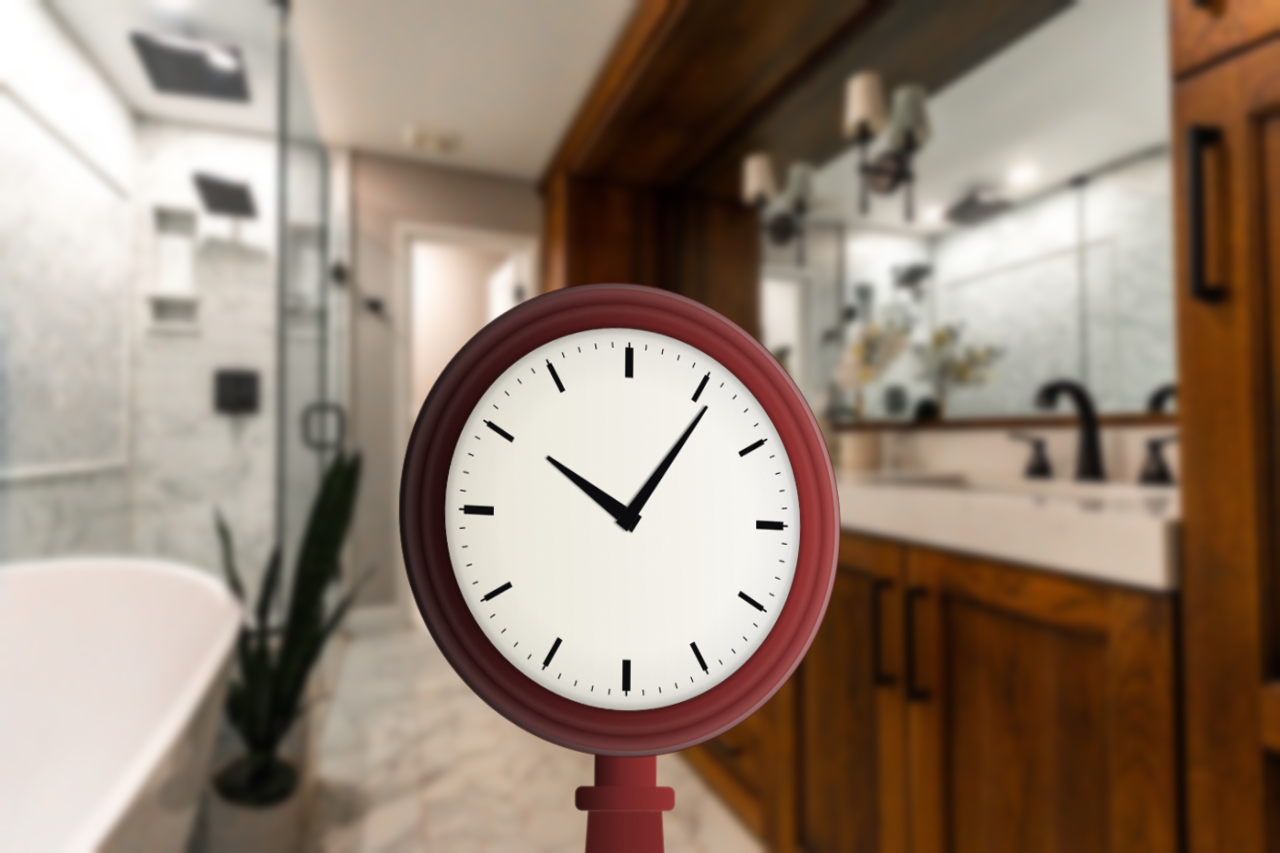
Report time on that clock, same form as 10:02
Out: 10:06
